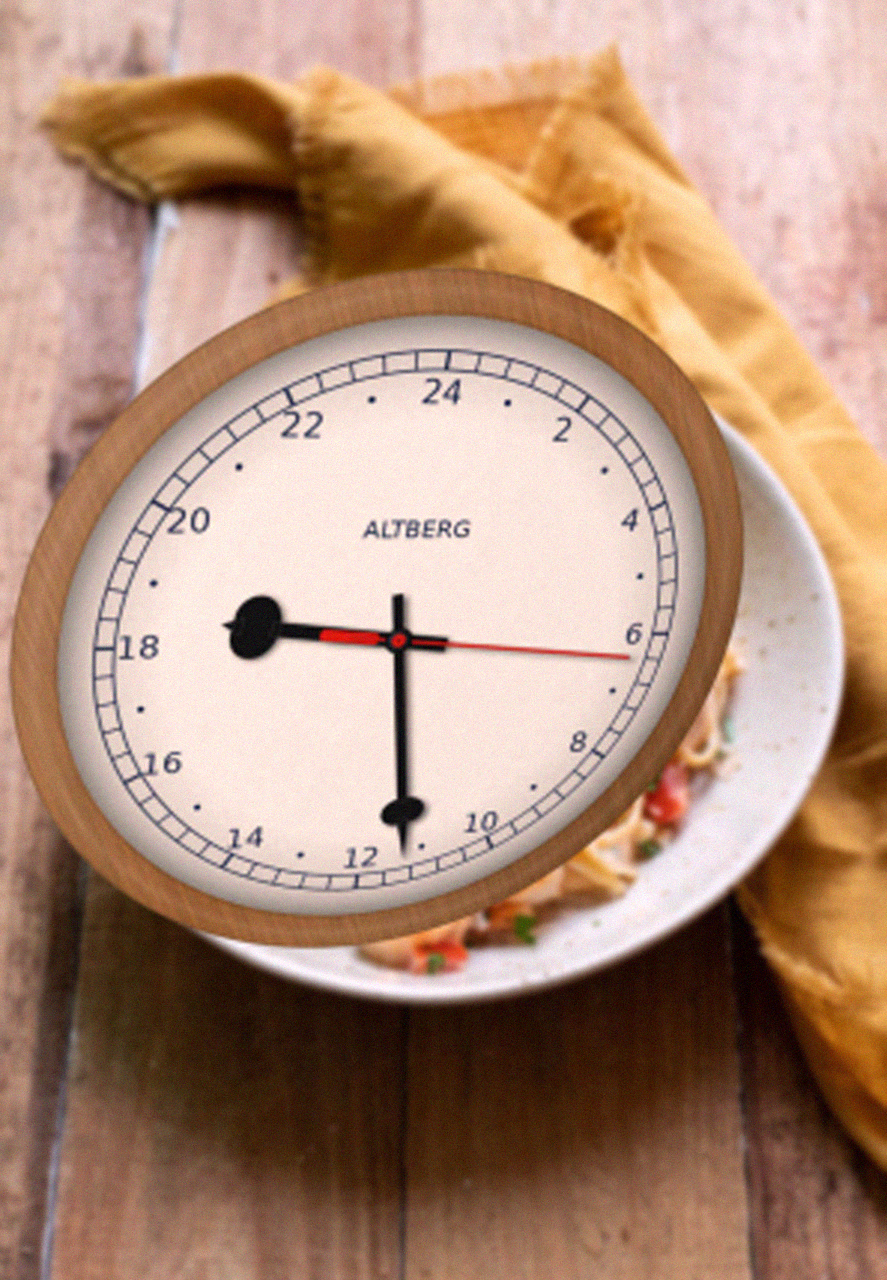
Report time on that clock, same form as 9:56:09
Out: 18:28:16
